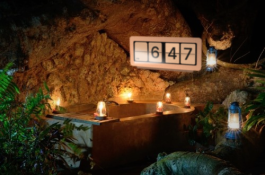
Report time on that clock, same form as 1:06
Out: 6:47
